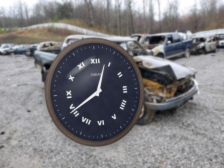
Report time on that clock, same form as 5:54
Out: 12:40
